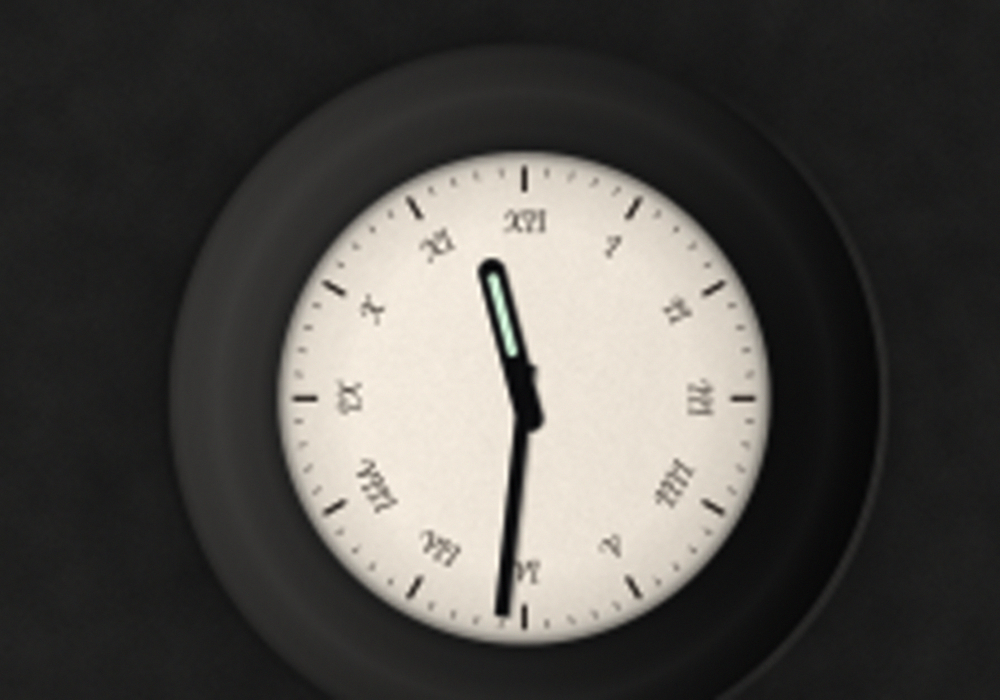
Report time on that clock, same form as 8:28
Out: 11:31
